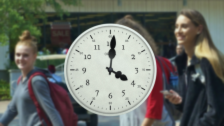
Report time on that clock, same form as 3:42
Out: 4:01
